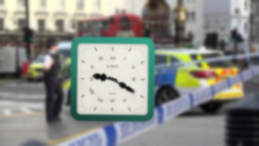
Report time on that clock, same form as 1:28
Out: 9:20
